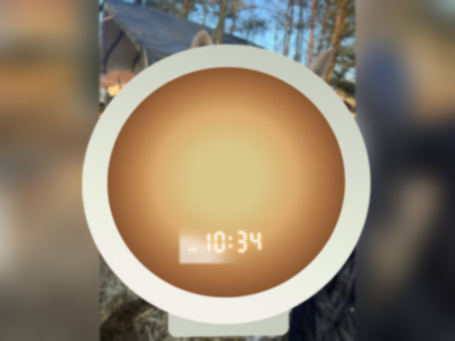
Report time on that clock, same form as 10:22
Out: 10:34
